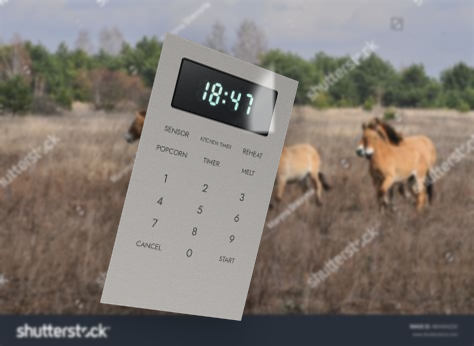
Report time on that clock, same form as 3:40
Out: 18:47
